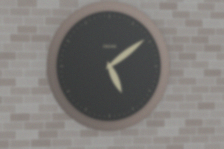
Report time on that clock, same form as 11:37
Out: 5:09
